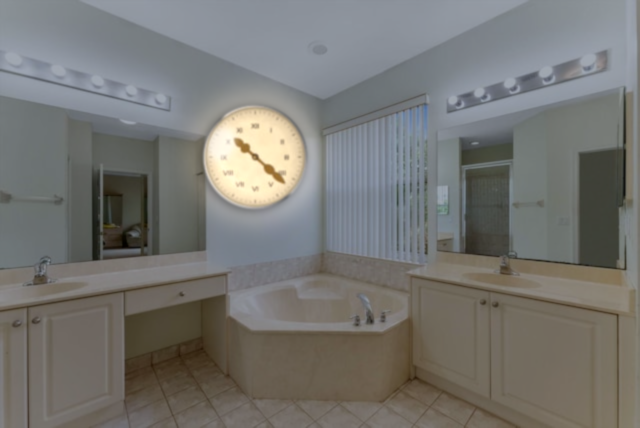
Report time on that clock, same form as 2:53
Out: 10:22
